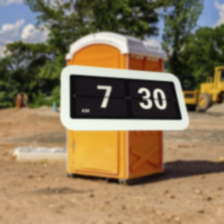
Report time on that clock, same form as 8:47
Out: 7:30
